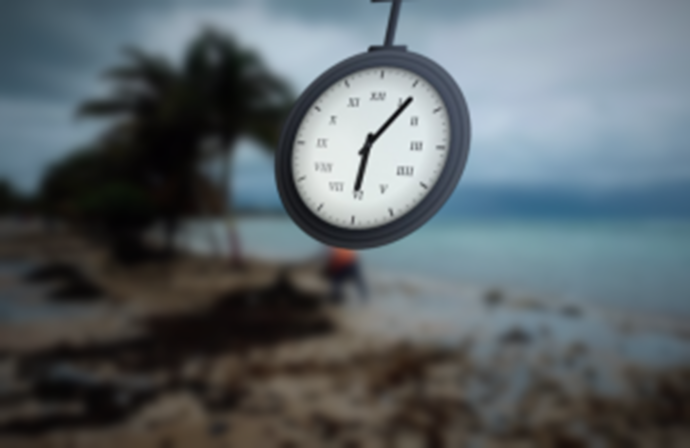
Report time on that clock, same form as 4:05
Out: 6:06
